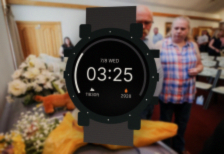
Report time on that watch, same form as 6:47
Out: 3:25
